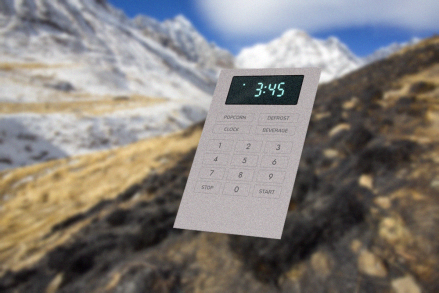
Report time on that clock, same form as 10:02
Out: 3:45
